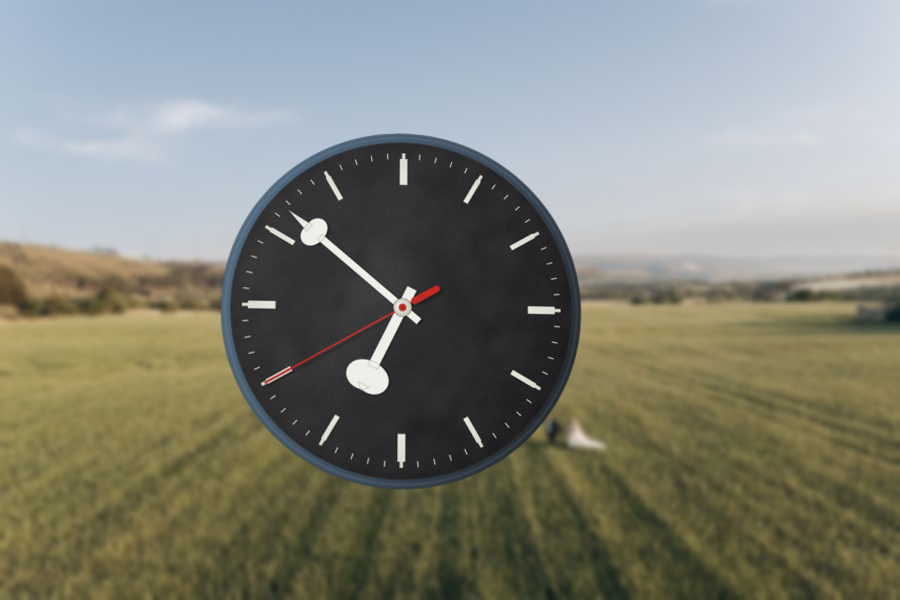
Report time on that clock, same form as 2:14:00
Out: 6:51:40
